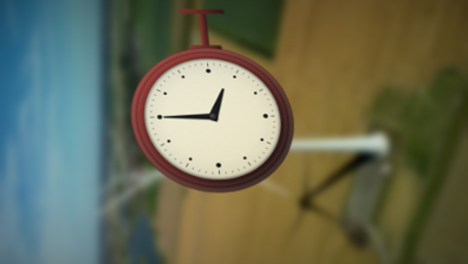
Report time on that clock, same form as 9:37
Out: 12:45
